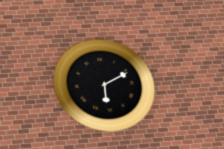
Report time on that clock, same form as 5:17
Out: 6:11
